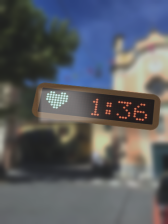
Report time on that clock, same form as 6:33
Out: 1:36
